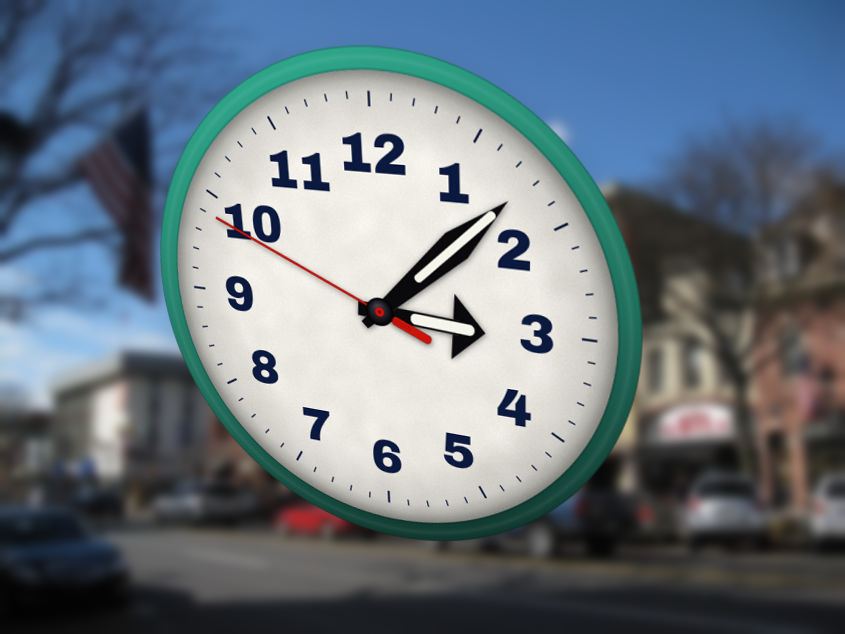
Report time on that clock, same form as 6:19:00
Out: 3:07:49
